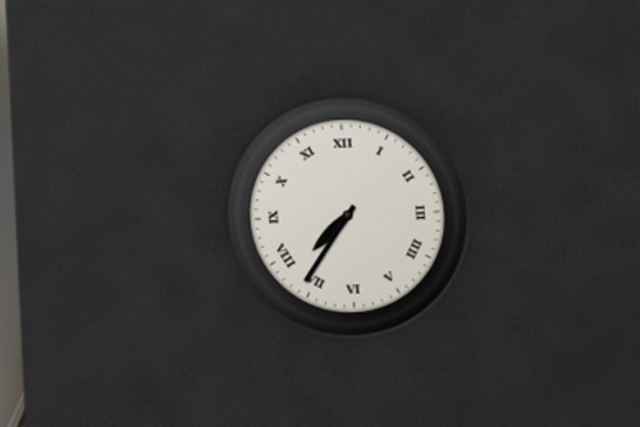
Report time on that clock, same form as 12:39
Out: 7:36
